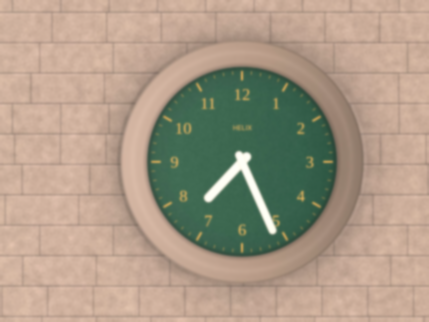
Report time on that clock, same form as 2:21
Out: 7:26
